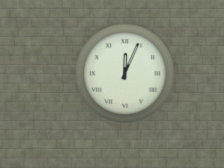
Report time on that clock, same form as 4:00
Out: 12:04
